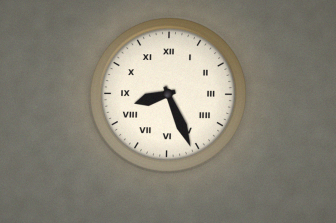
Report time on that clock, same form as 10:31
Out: 8:26
